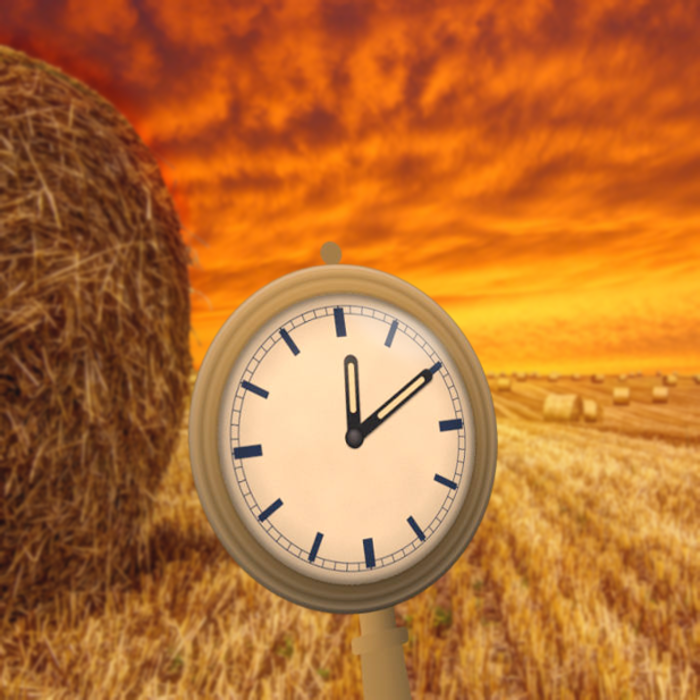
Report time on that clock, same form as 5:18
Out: 12:10
